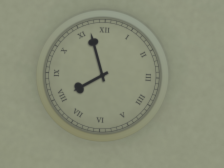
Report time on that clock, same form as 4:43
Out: 7:57
